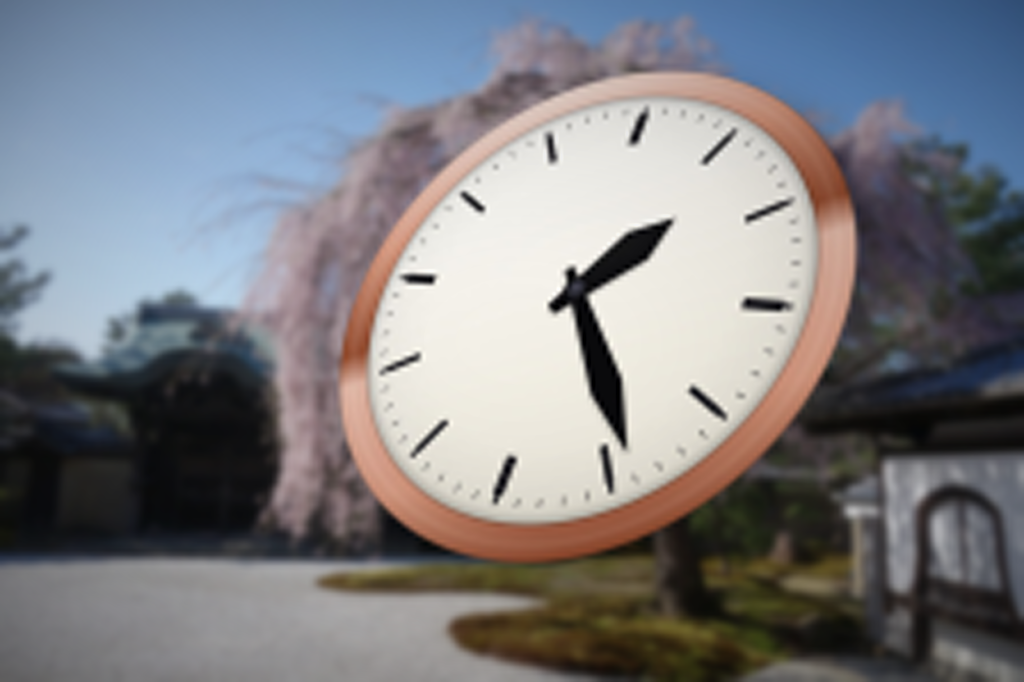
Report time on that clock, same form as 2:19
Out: 1:24
